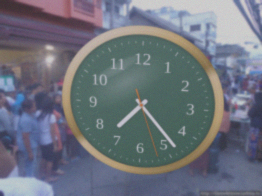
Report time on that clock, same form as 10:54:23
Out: 7:23:27
